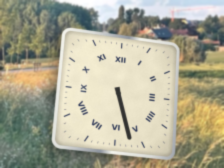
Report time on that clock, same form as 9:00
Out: 5:27
